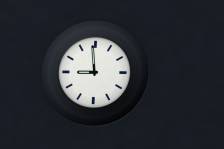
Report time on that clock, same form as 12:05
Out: 8:59
